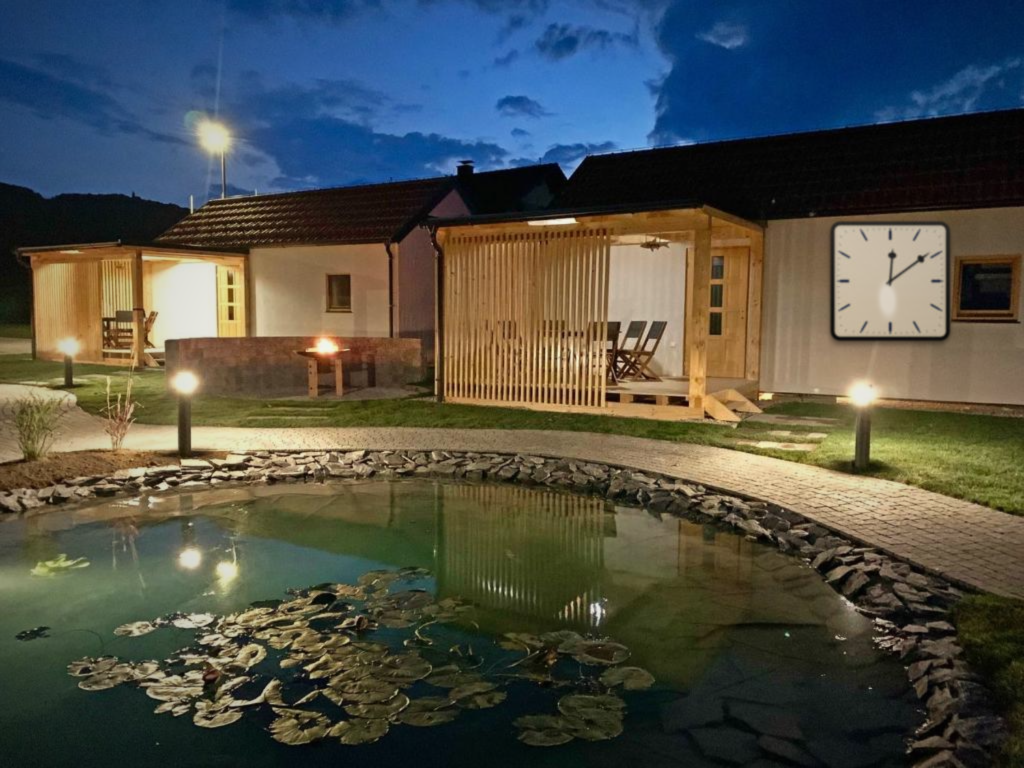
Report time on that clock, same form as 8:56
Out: 12:09
